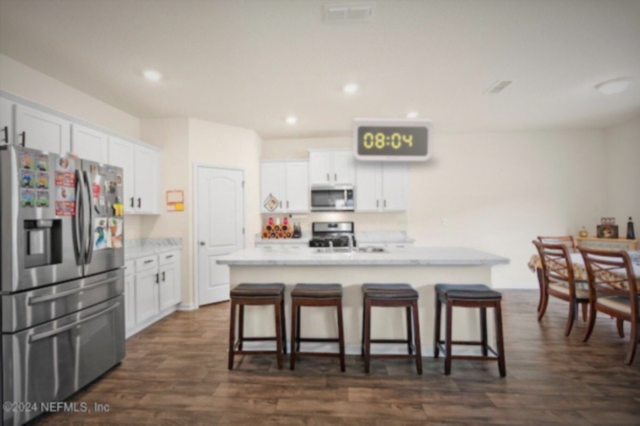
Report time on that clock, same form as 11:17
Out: 8:04
